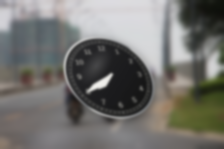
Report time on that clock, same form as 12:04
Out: 7:40
